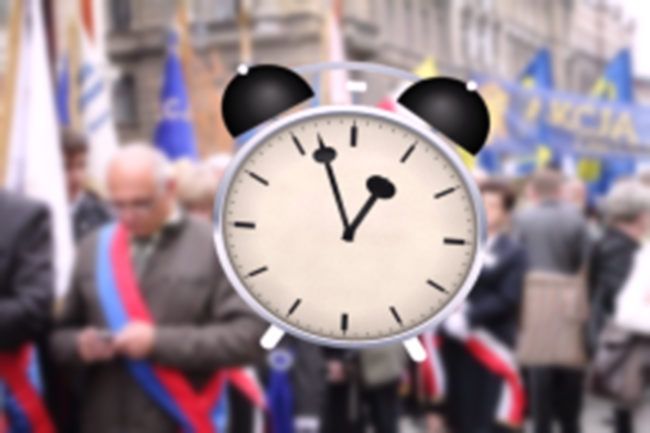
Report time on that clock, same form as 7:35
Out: 12:57
